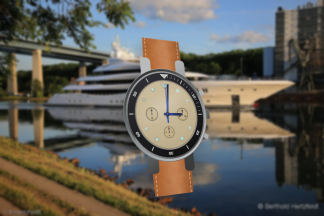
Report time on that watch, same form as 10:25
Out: 3:01
